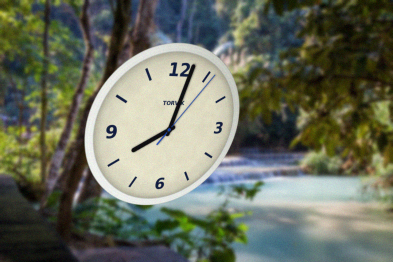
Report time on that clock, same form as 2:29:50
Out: 8:02:06
